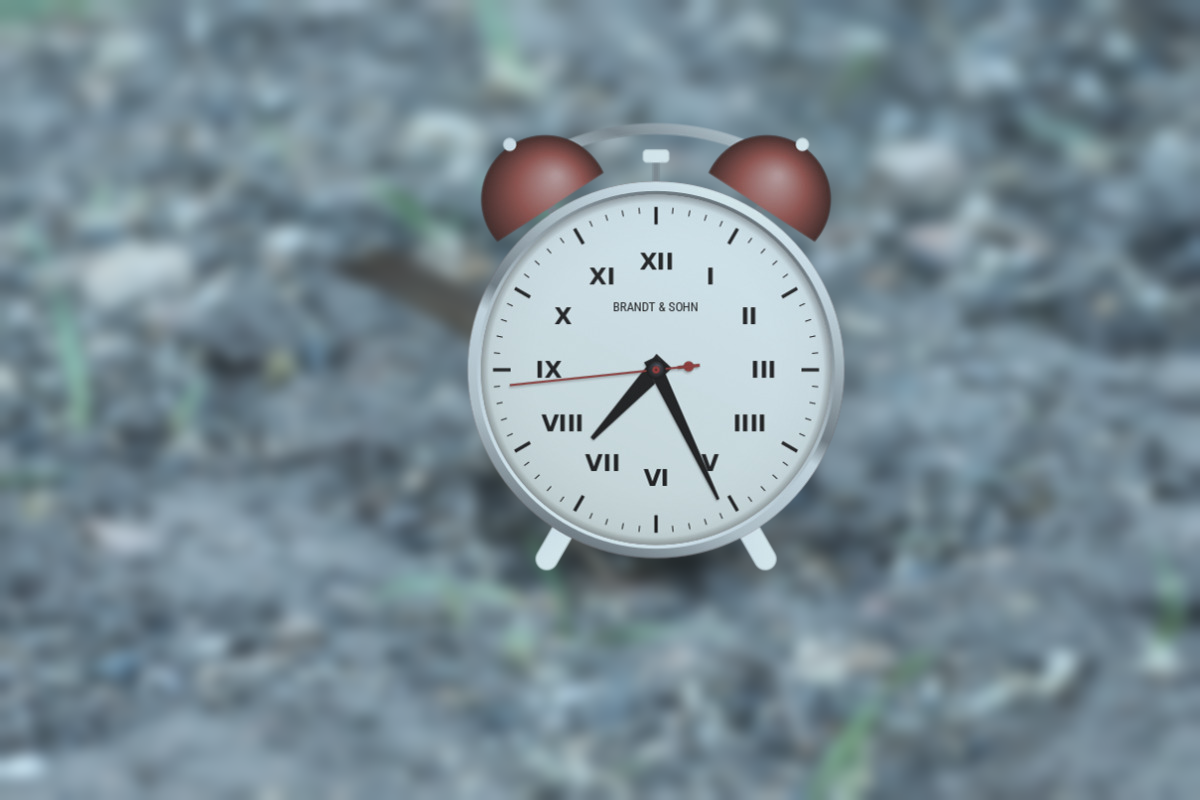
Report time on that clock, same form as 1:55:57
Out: 7:25:44
